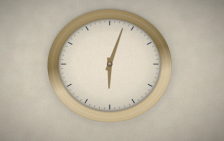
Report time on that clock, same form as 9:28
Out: 6:03
